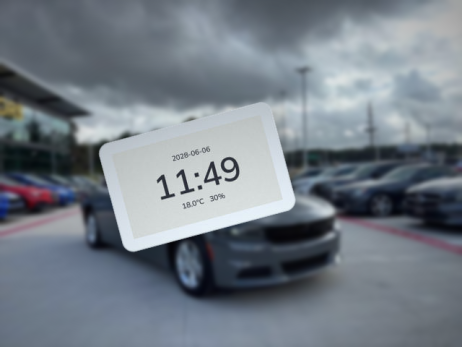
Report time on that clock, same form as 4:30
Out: 11:49
